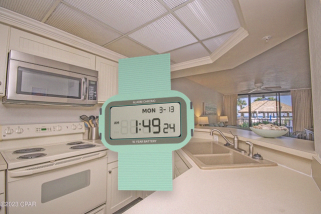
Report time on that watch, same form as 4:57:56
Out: 1:49:24
